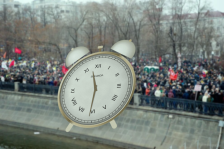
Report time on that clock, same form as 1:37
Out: 11:31
